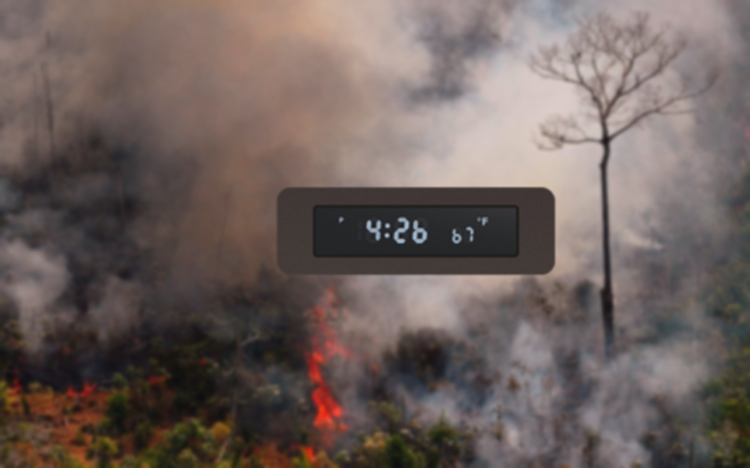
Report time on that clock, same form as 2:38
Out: 4:26
